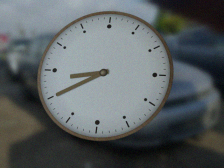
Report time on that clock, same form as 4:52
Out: 8:40
